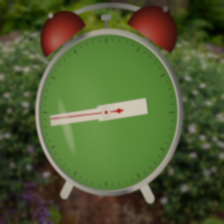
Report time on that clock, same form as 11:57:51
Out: 2:43:44
